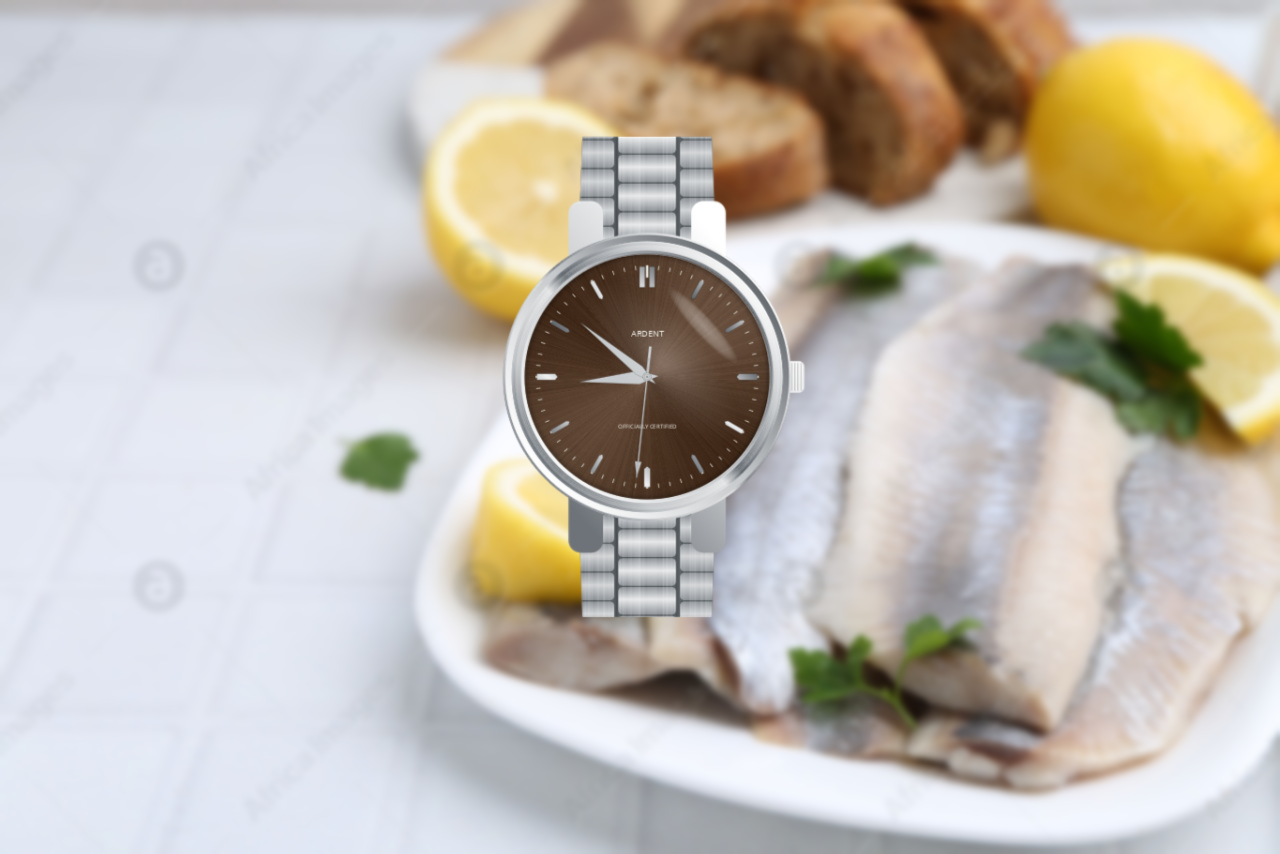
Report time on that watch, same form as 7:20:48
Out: 8:51:31
